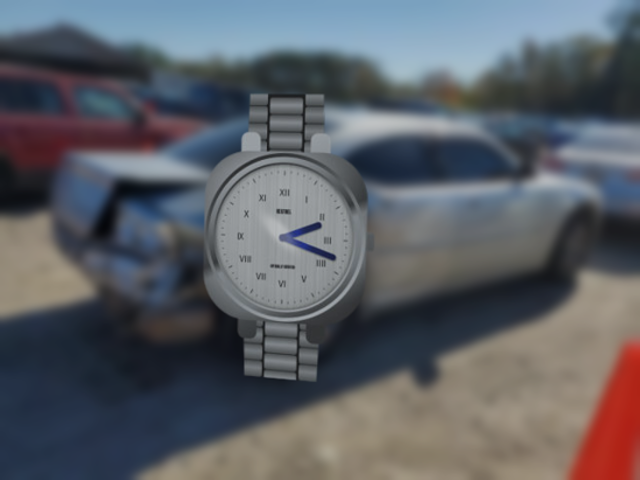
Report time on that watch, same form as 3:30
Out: 2:18
